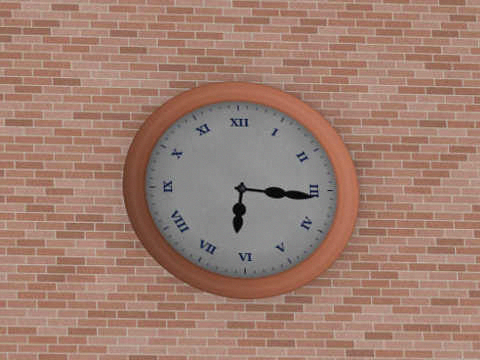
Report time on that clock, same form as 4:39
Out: 6:16
